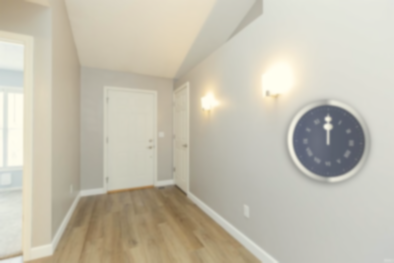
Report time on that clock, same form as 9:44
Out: 12:00
